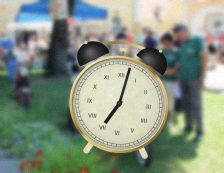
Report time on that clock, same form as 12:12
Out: 7:02
